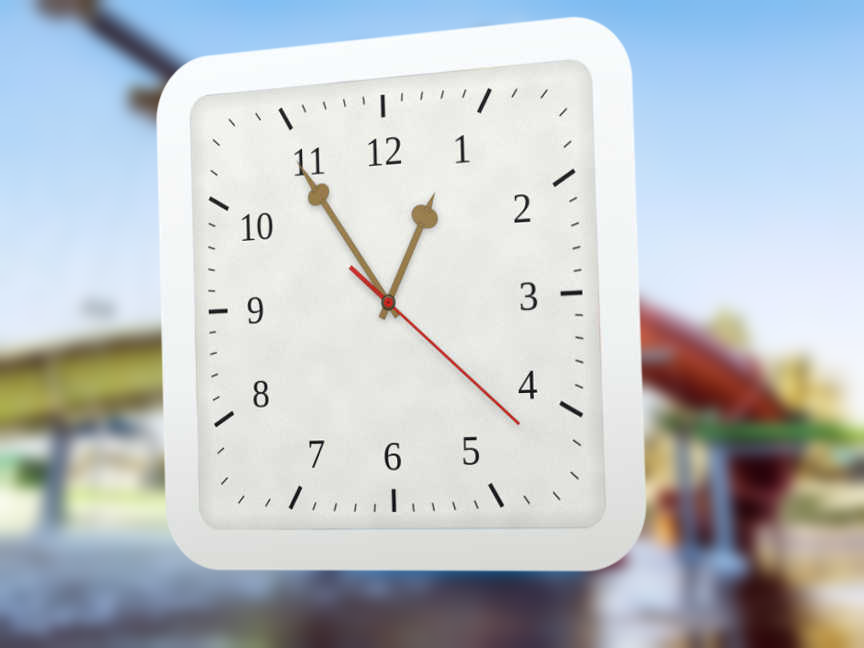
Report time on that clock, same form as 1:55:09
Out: 12:54:22
